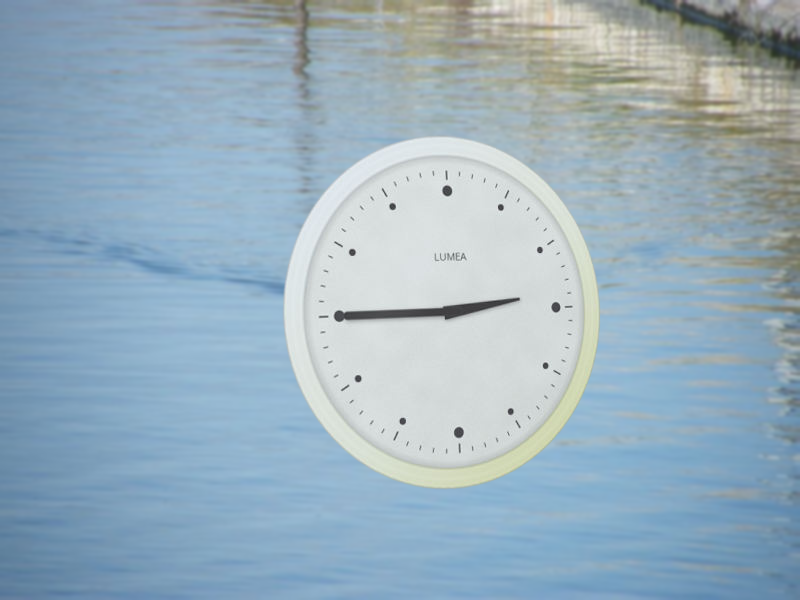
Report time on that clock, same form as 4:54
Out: 2:45
